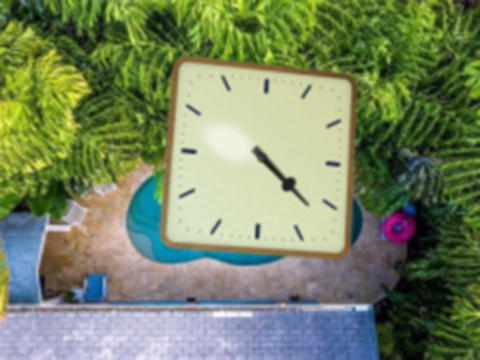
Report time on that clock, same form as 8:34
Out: 4:22
